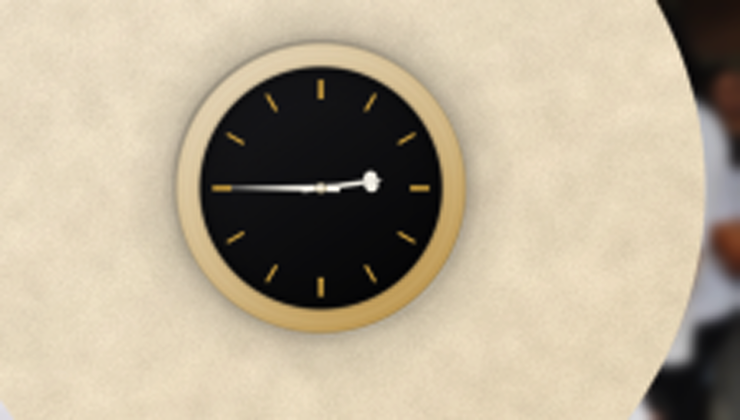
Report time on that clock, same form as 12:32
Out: 2:45
